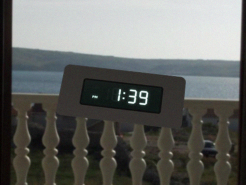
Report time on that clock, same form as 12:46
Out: 1:39
